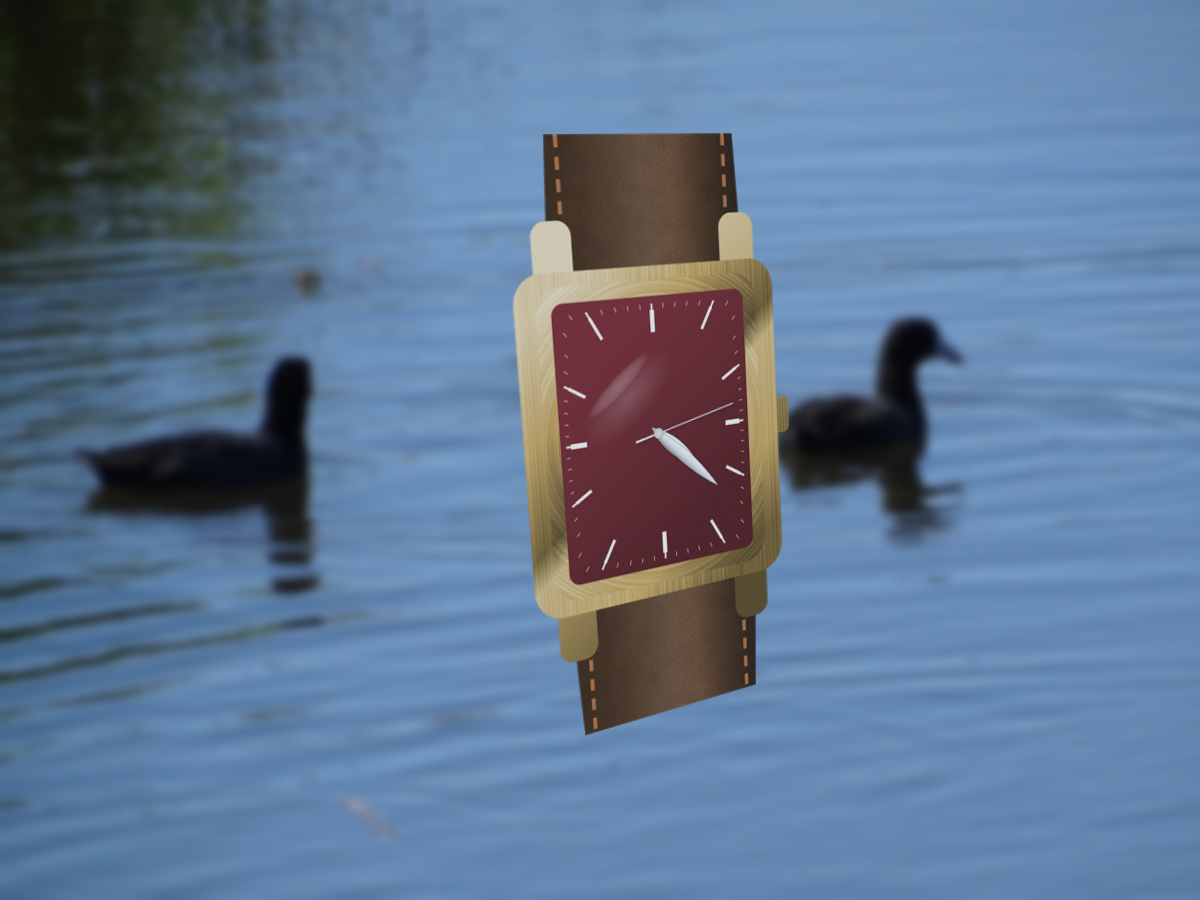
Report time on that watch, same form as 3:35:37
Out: 4:22:13
